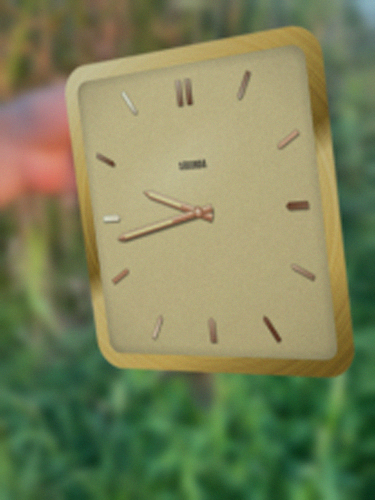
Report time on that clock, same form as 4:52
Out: 9:43
